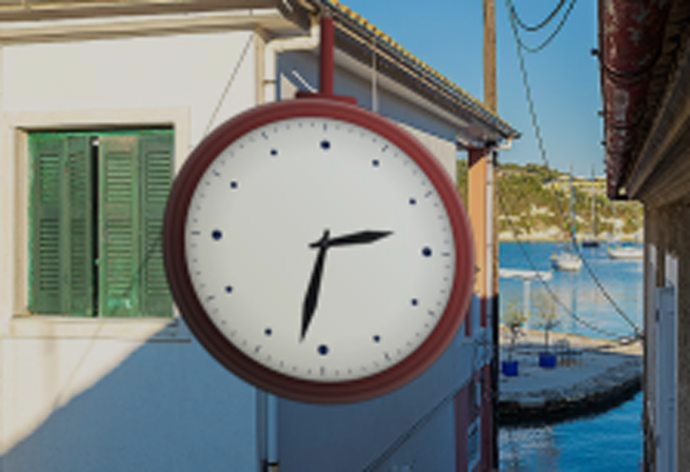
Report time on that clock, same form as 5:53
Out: 2:32
